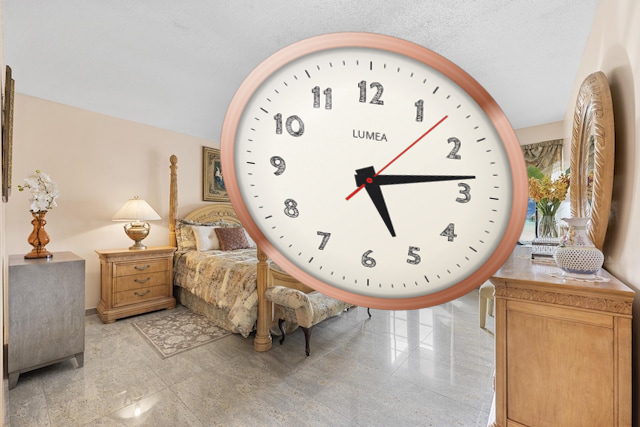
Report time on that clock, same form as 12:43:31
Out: 5:13:07
